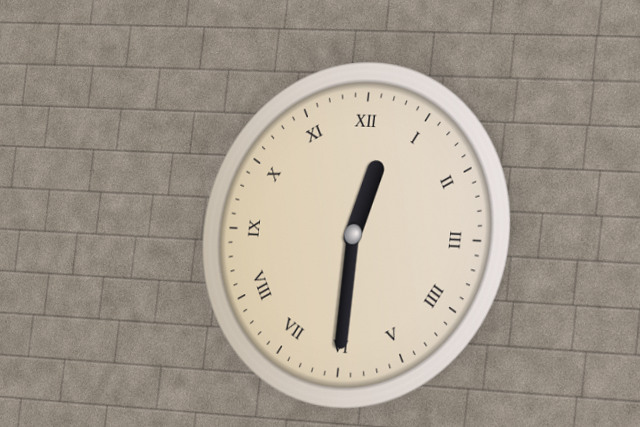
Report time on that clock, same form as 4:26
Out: 12:30
